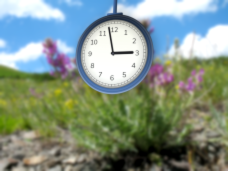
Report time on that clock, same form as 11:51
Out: 2:58
